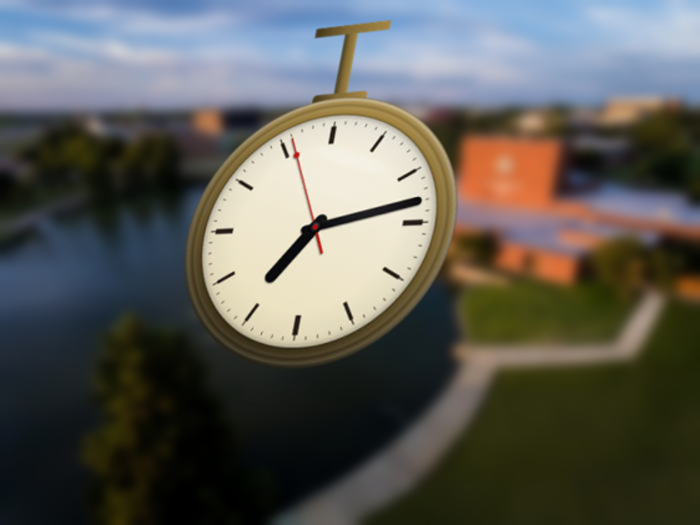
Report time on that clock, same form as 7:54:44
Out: 7:12:56
